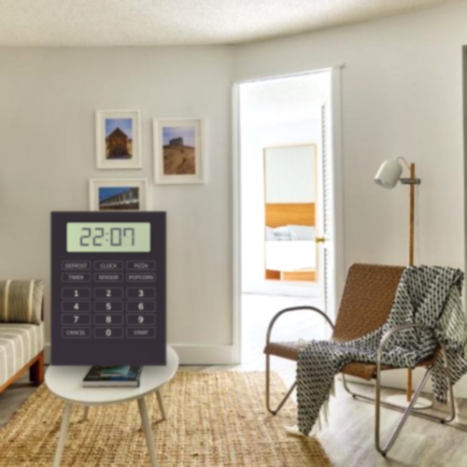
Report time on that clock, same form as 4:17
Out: 22:07
